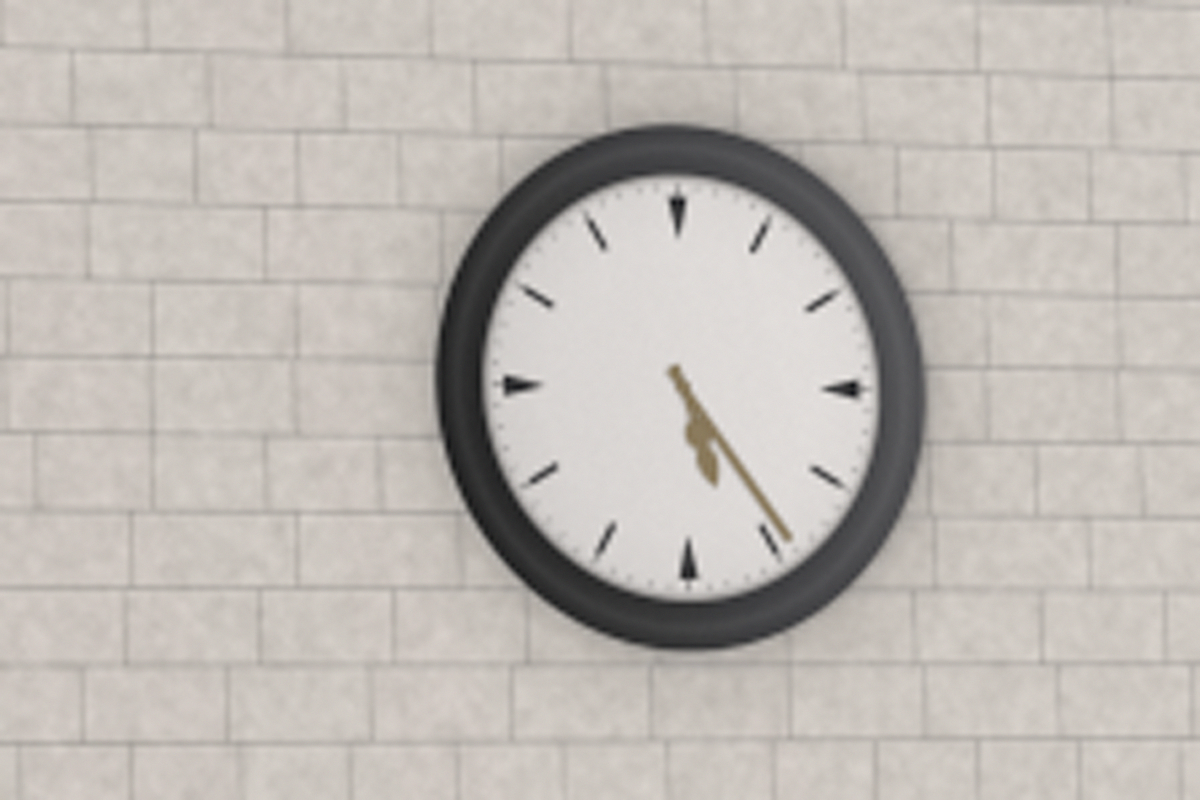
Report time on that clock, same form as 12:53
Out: 5:24
